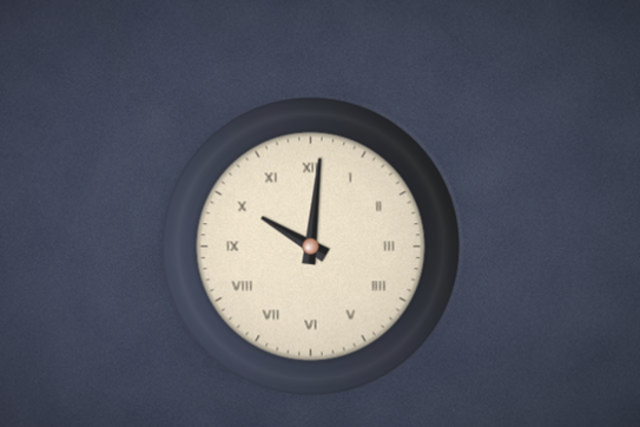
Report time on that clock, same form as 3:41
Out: 10:01
